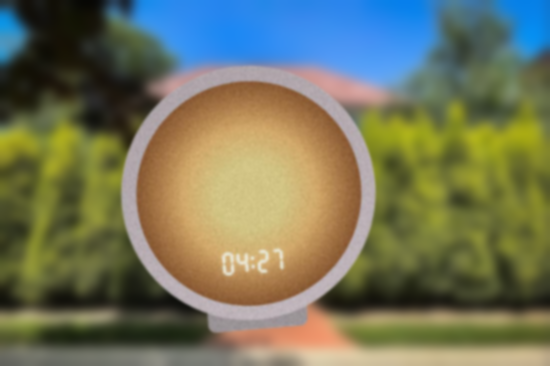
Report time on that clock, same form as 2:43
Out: 4:27
